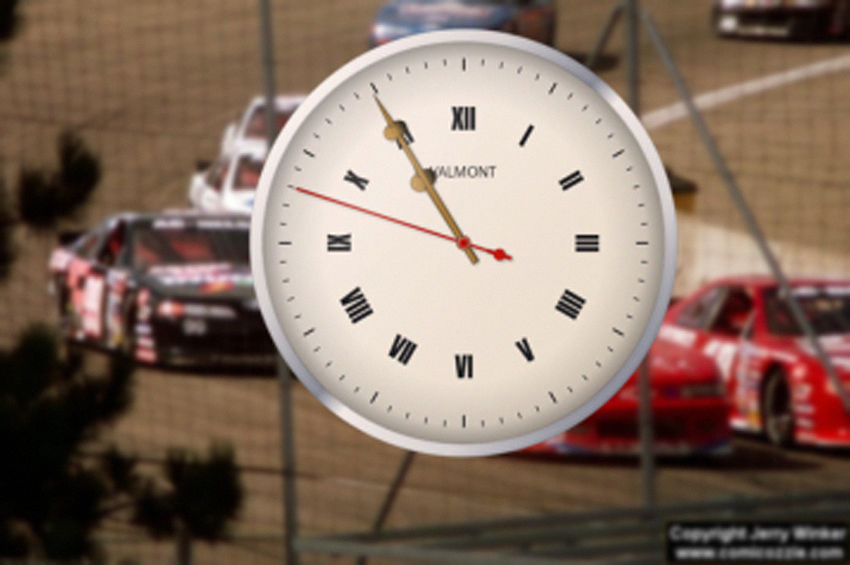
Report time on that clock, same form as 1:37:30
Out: 10:54:48
